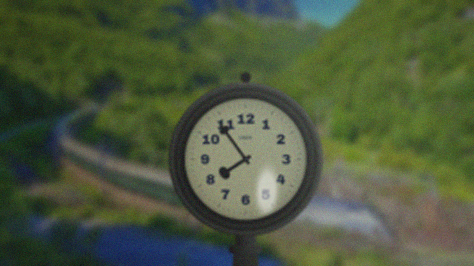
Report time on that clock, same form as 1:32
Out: 7:54
